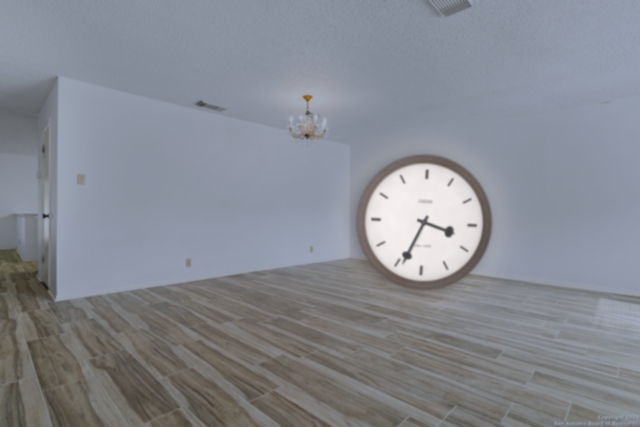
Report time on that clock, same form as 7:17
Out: 3:34
